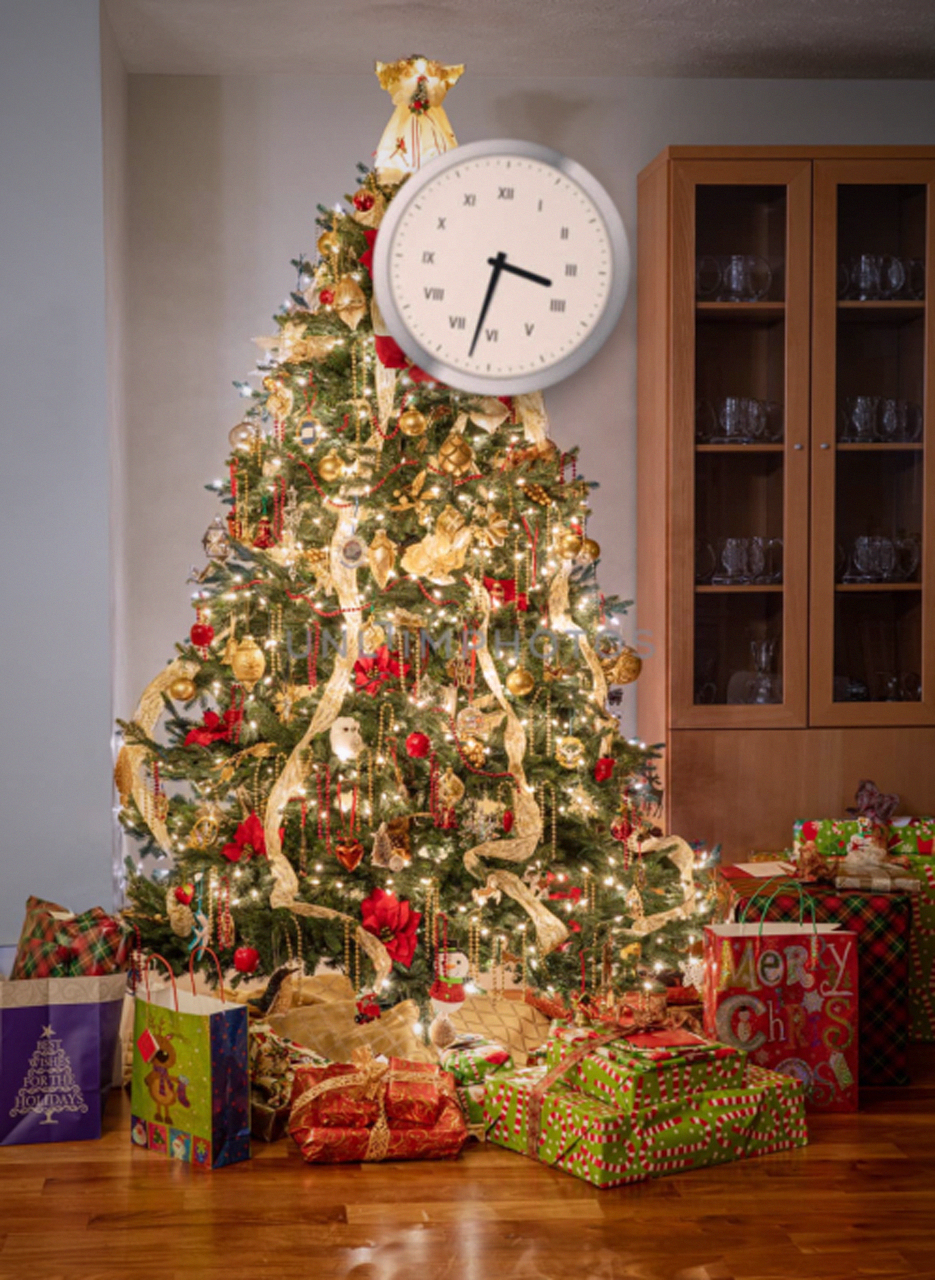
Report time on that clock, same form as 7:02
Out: 3:32
